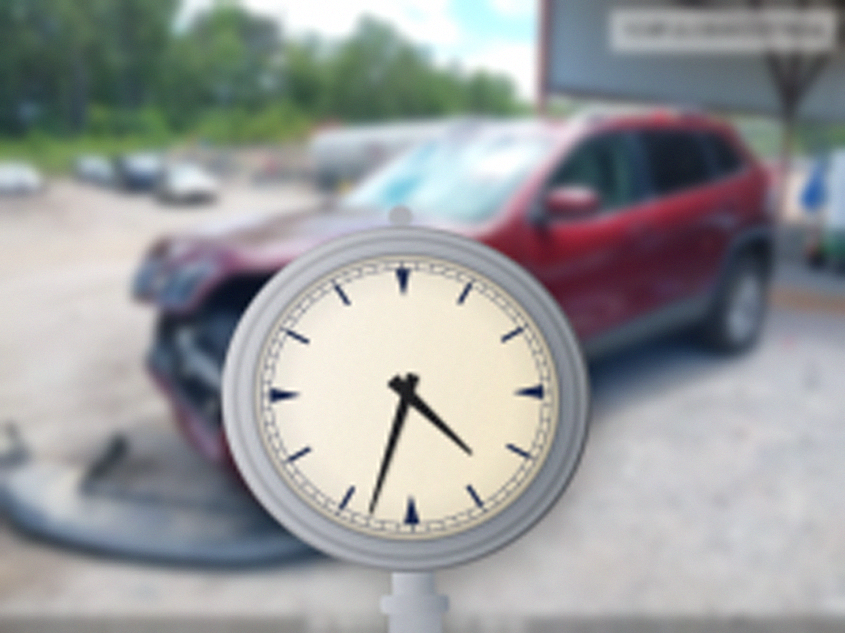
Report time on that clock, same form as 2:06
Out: 4:33
